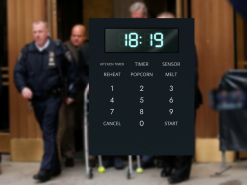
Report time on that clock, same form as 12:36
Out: 18:19
